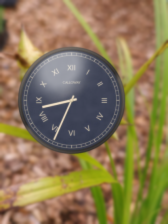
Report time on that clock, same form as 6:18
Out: 8:34
